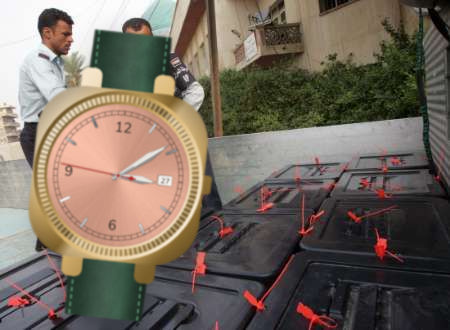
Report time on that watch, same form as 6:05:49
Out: 3:08:46
